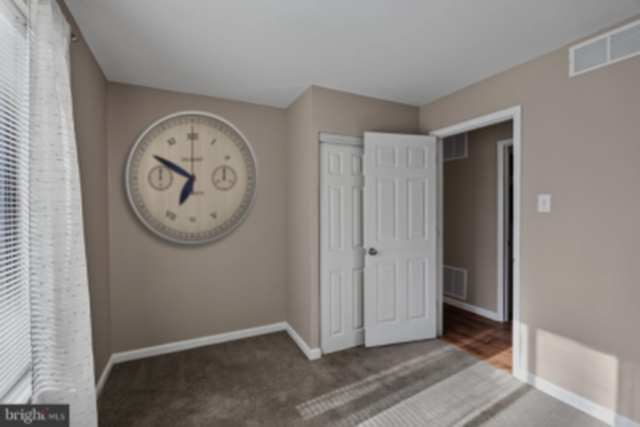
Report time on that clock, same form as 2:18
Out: 6:50
